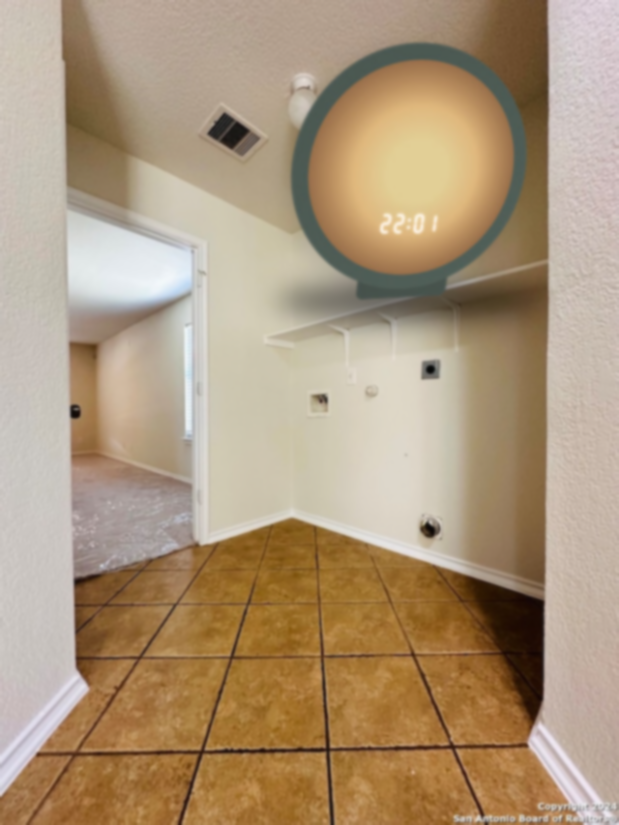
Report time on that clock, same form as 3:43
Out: 22:01
